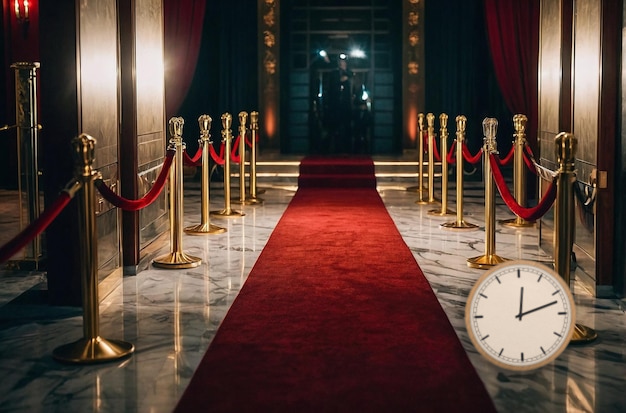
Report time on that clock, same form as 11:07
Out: 12:12
